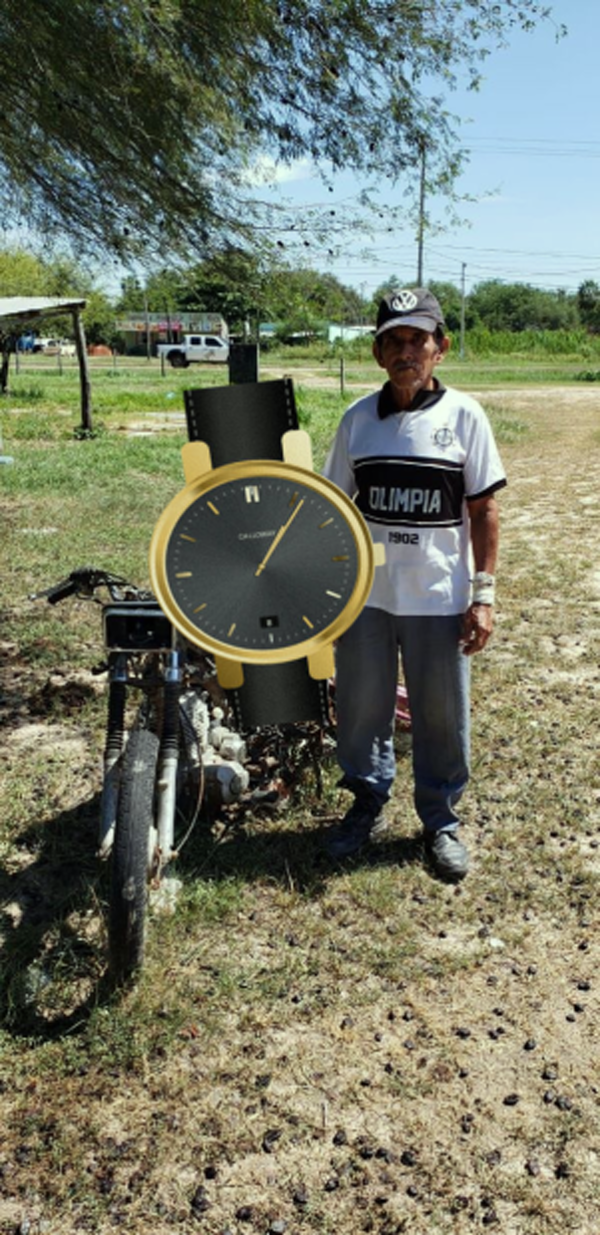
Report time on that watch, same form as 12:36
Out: 1:06
